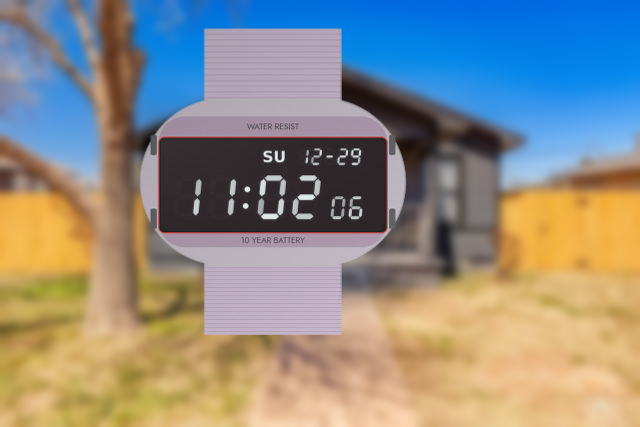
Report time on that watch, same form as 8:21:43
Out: 11:02:06
